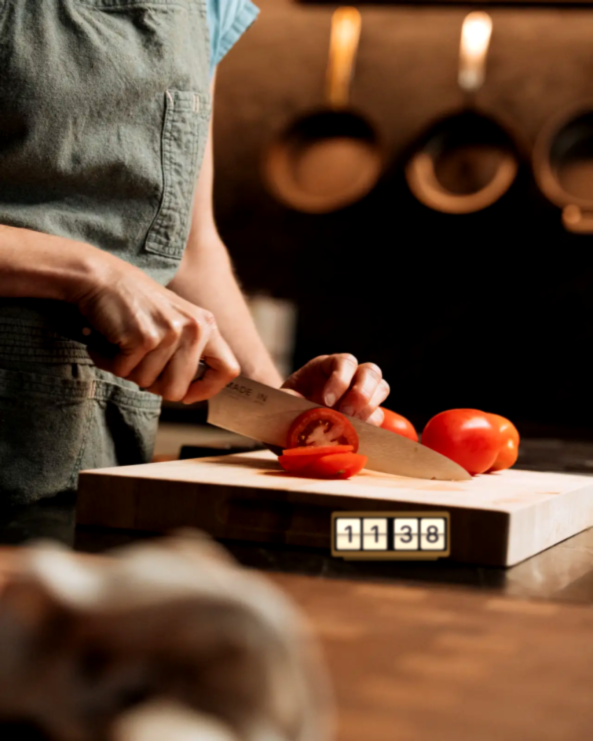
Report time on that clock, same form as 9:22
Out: 11:38
